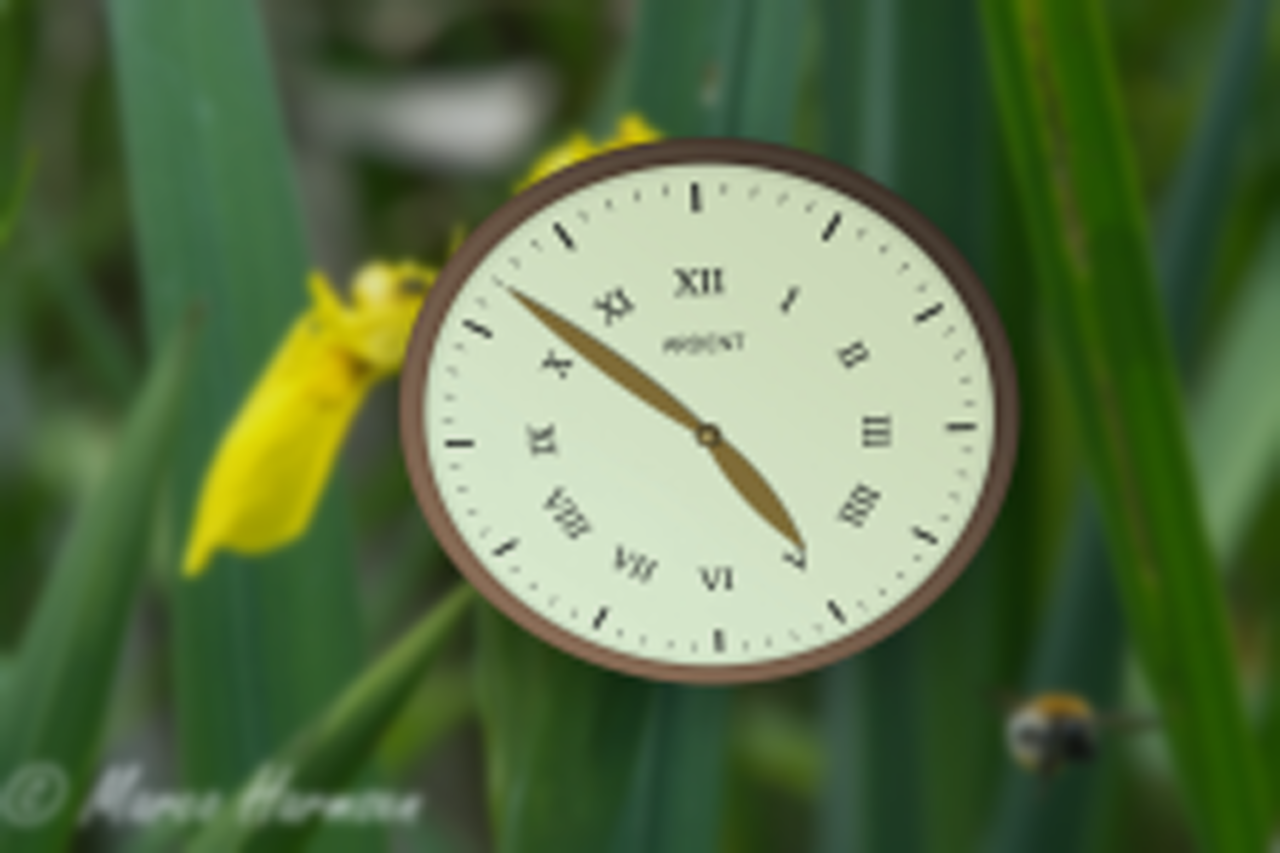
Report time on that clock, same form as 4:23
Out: 4:52
